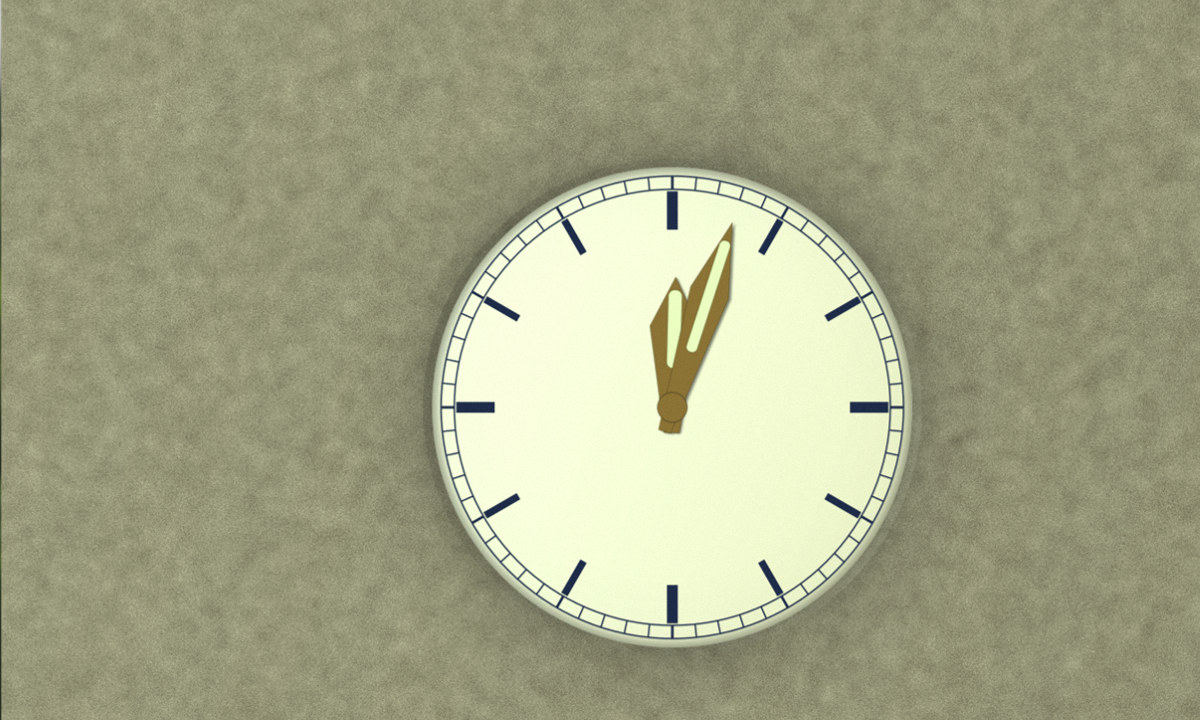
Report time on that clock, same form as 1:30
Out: 12:03
